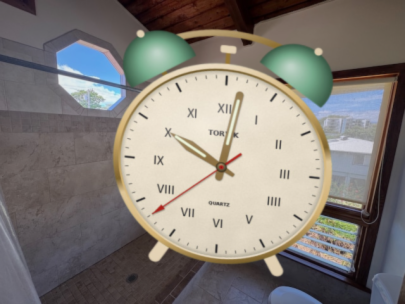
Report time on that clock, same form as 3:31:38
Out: 10:01:38
